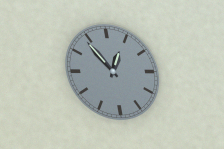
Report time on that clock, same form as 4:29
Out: 12:54
